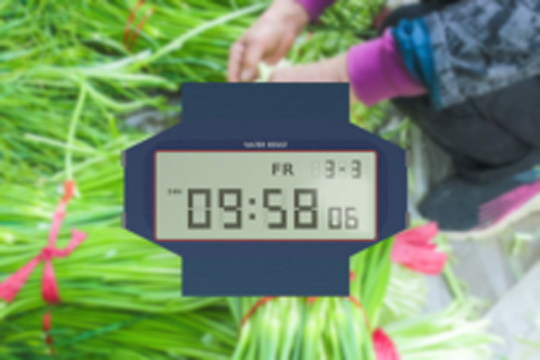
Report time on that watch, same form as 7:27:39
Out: 9:58:06
